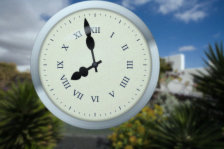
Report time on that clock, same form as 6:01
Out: 7:58
